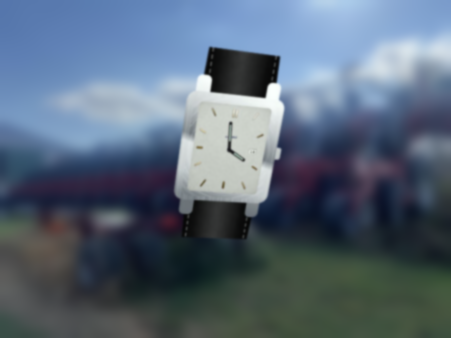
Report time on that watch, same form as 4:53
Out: 3:59
